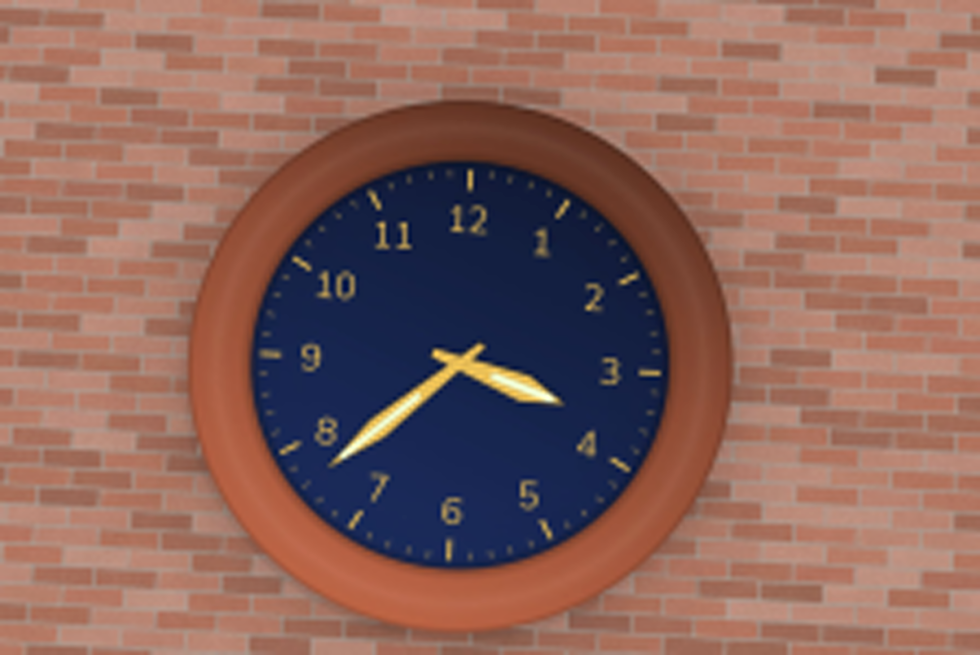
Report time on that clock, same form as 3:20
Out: 3:38
